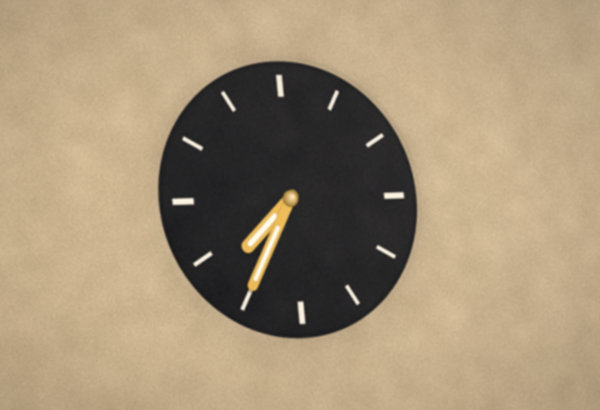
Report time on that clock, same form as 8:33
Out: 7:35
